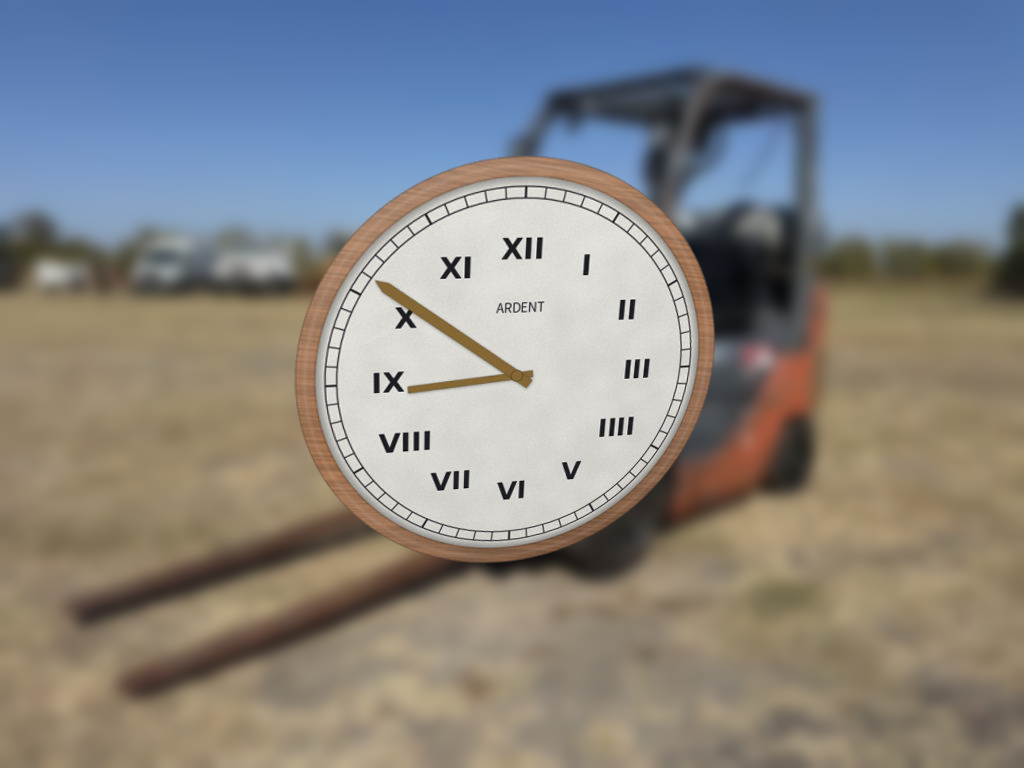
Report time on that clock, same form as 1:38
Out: 8:51
